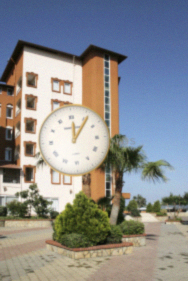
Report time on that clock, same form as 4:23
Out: 12:06
